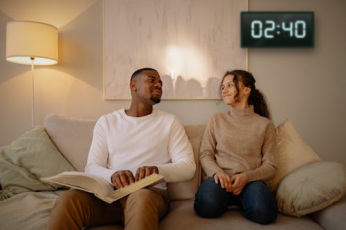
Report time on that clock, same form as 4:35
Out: 2:40
